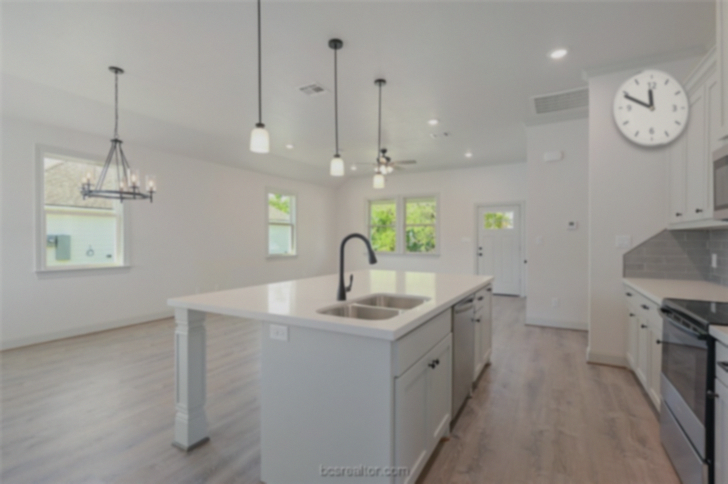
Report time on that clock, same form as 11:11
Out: 11:49
